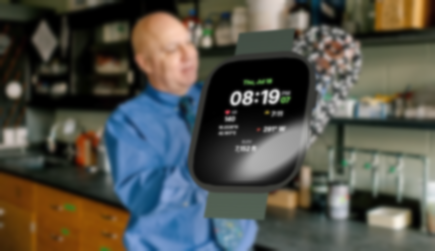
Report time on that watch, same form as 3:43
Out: 8:19
